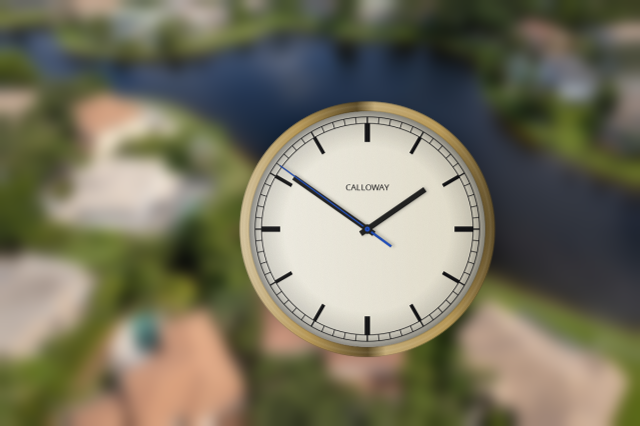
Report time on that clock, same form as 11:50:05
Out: 1:50:51
